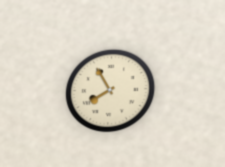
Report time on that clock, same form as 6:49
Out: 7:55
